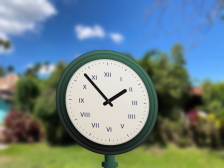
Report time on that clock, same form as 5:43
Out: 1:53
